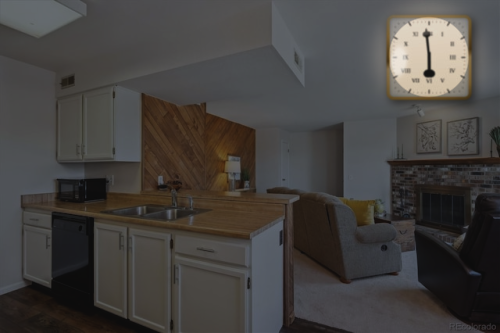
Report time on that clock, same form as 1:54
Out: 5:59
